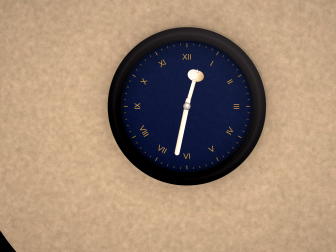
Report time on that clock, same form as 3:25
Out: 12:32
